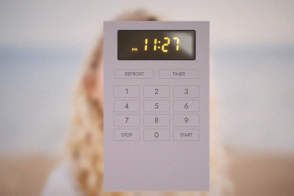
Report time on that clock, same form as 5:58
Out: 11:27
